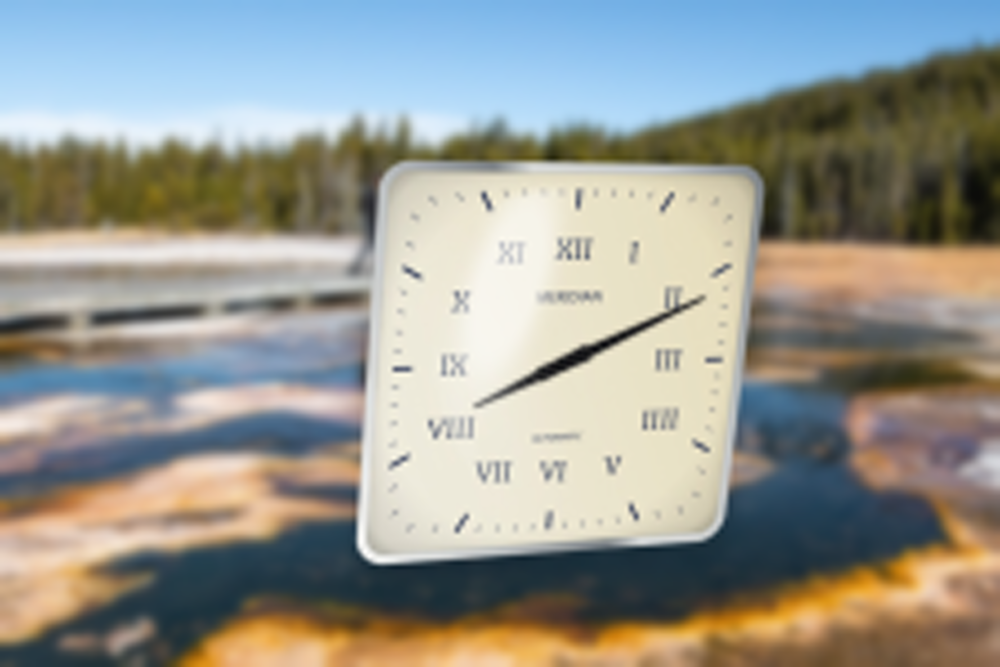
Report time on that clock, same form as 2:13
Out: 8:11
